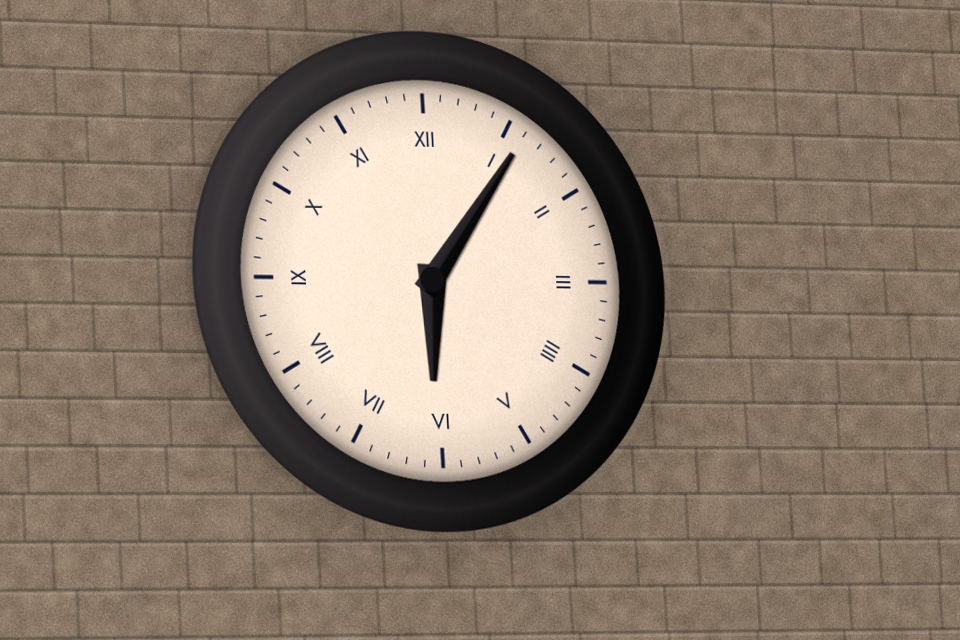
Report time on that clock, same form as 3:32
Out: 6:06
